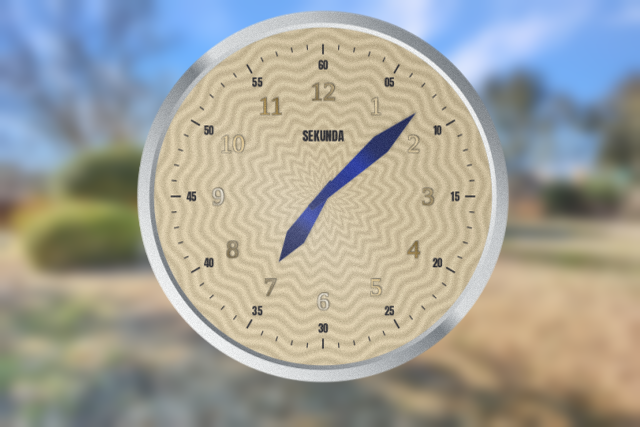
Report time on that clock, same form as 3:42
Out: 7:08
